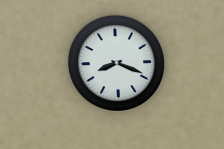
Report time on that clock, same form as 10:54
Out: 8:19
